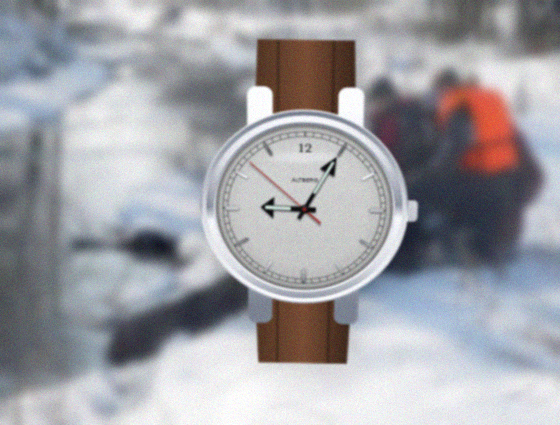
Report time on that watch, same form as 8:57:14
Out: 9:04:52
